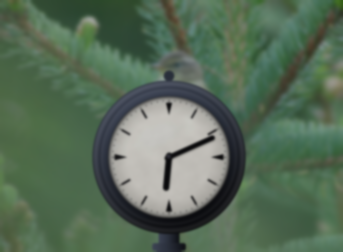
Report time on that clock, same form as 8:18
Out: 6:11
